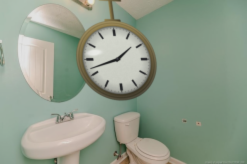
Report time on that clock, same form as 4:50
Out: 1:42
